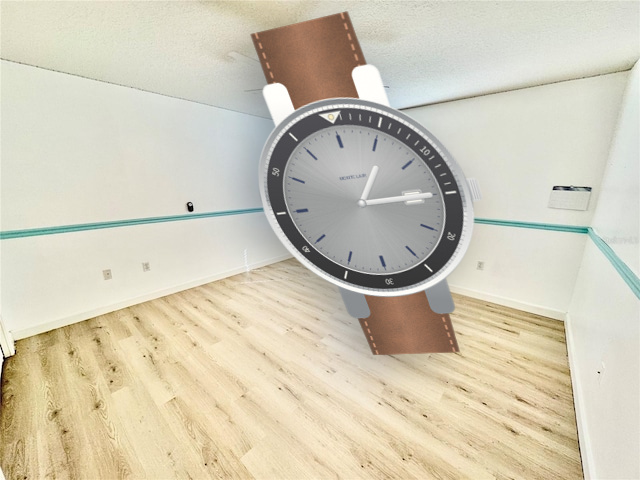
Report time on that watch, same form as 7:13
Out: 1:15
